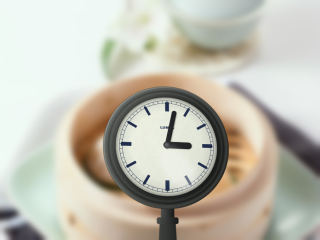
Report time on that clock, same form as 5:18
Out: 3:02
